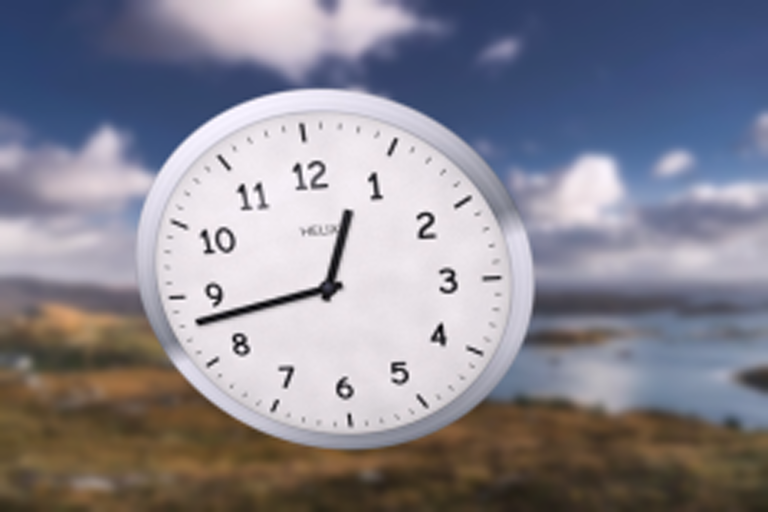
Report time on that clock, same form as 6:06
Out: 12:43
